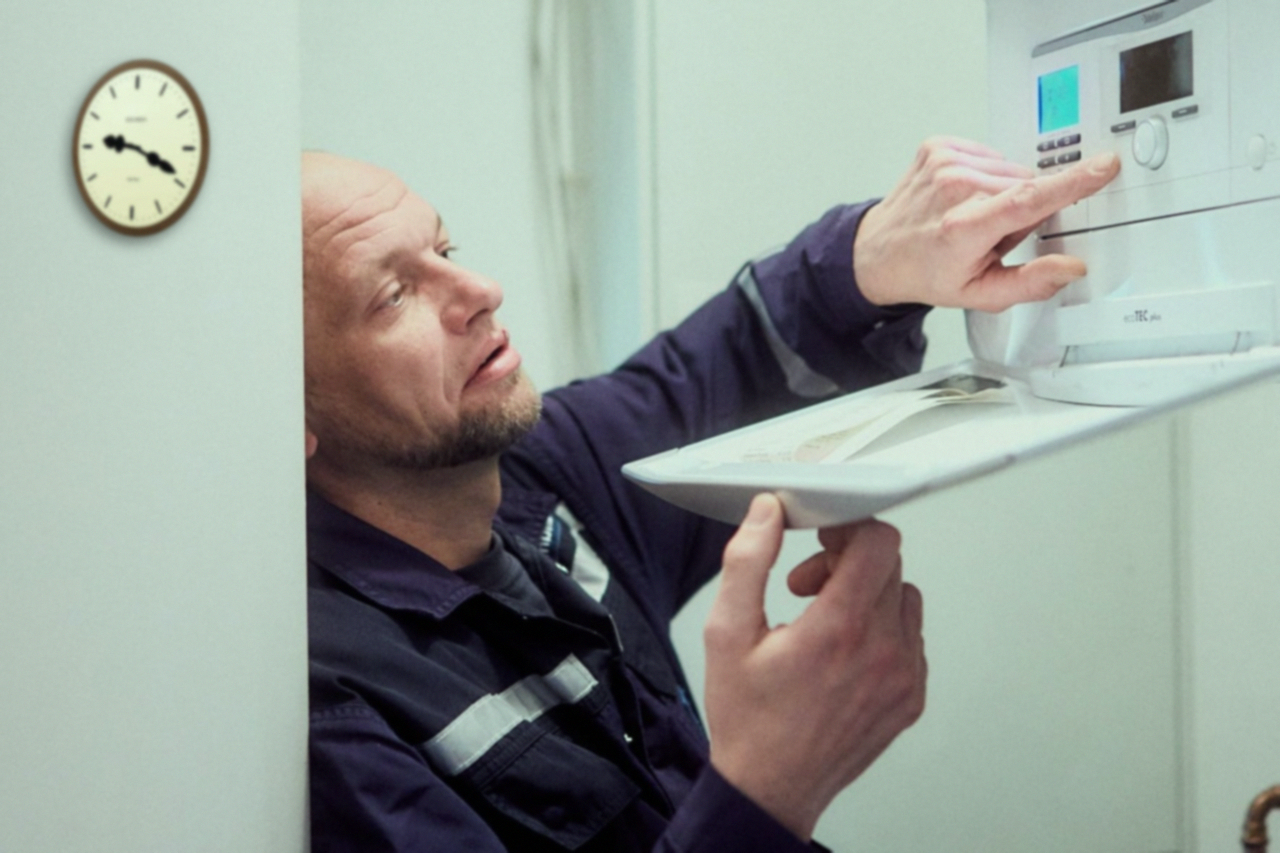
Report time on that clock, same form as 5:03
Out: 9:19
